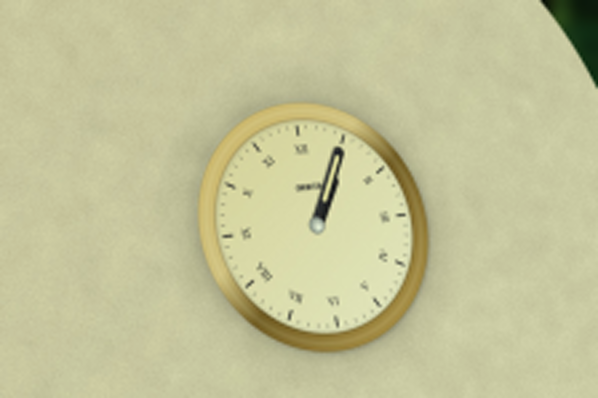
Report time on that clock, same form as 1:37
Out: 1:05
